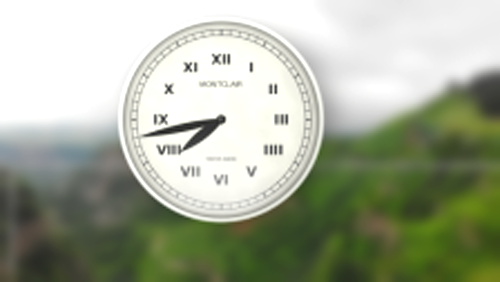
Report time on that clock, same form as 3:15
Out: 7:43
